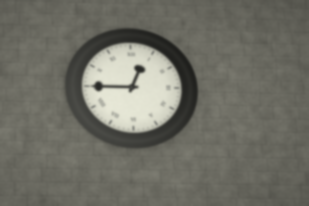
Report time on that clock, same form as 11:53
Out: 12:45
